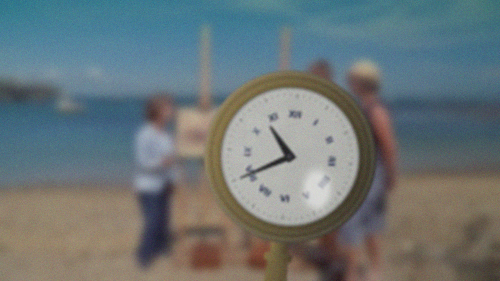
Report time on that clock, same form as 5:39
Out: 10:40
